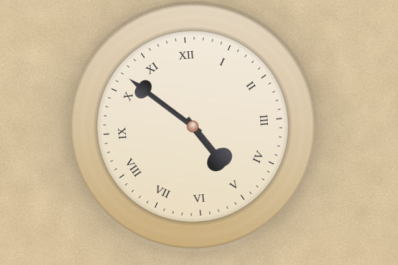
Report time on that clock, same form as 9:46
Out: 4:52
